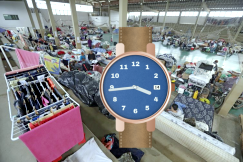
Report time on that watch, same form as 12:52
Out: 3:44
